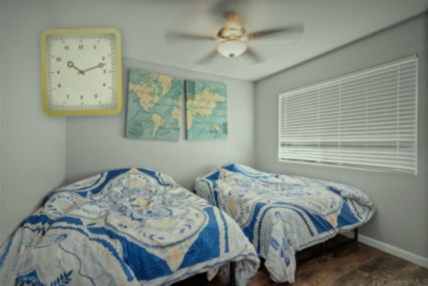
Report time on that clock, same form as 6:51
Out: 10:12
